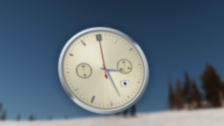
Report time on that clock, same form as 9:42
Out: 3:27
